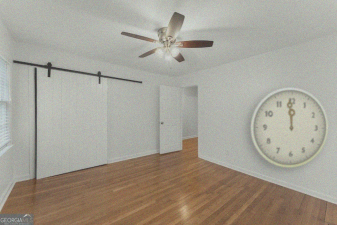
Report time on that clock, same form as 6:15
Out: 11:59
